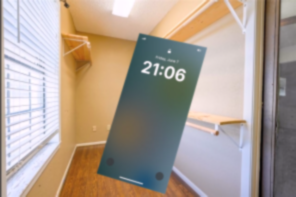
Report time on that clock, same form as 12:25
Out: 21:06
